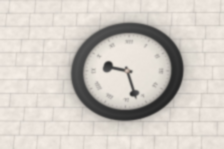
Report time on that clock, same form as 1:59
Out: 9:27
